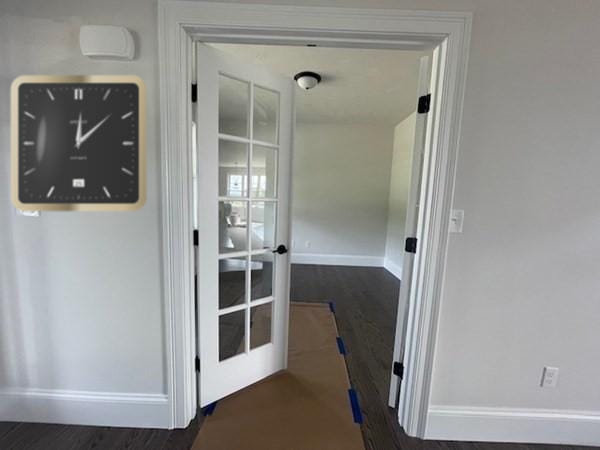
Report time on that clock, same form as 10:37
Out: 12:08
